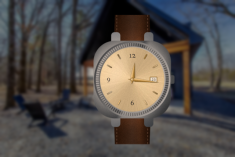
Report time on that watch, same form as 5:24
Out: 12:16
